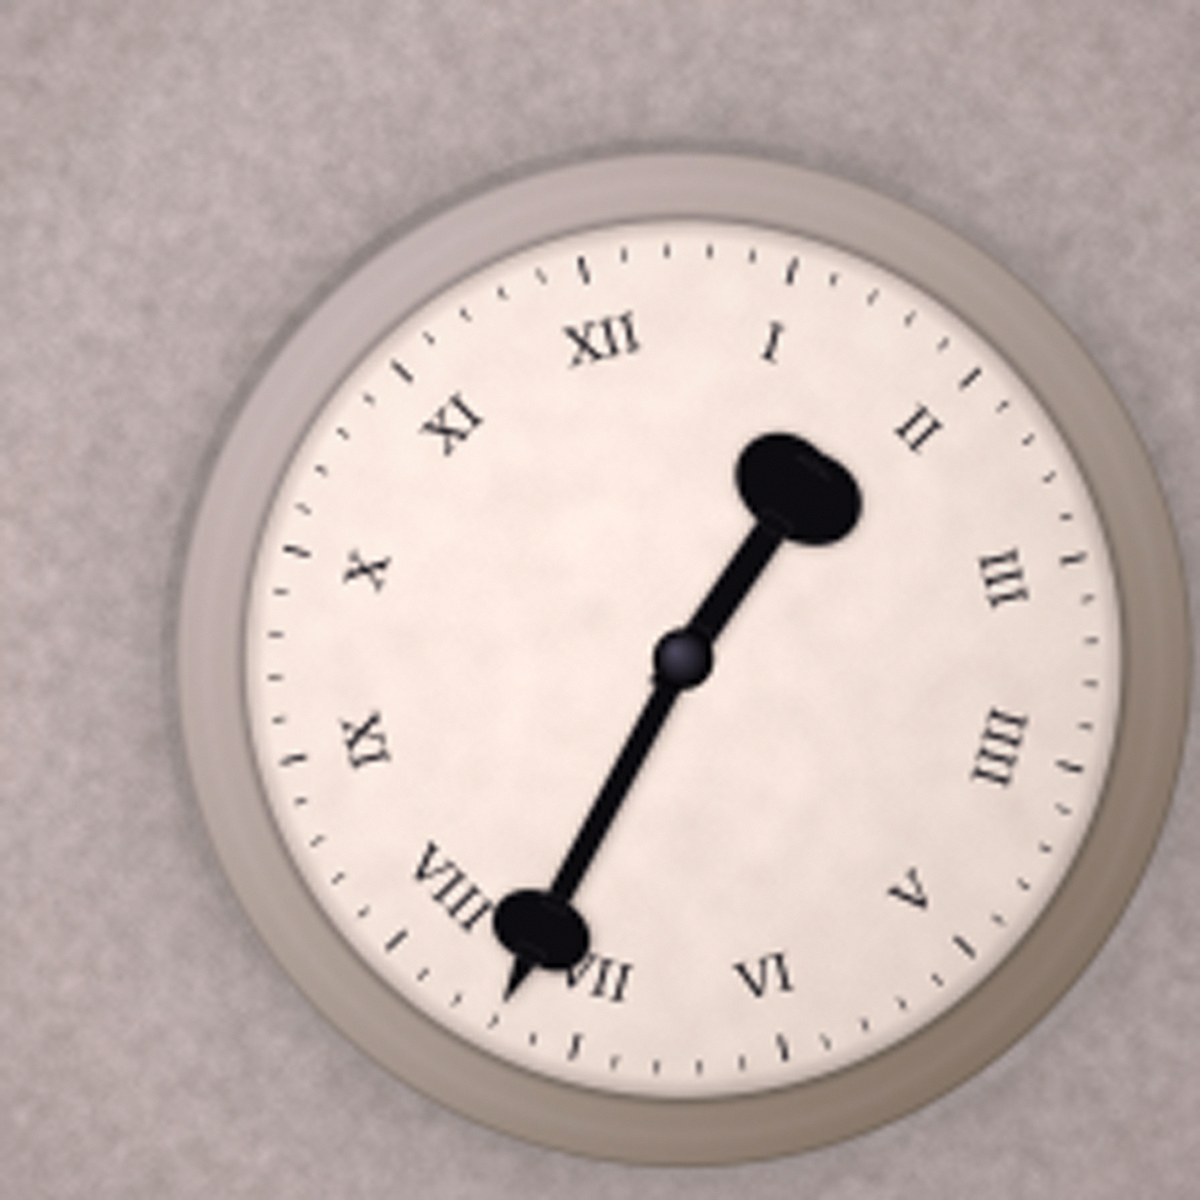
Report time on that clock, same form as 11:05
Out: 1:37
